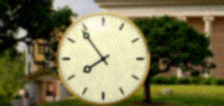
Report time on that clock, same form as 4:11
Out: 7:54
